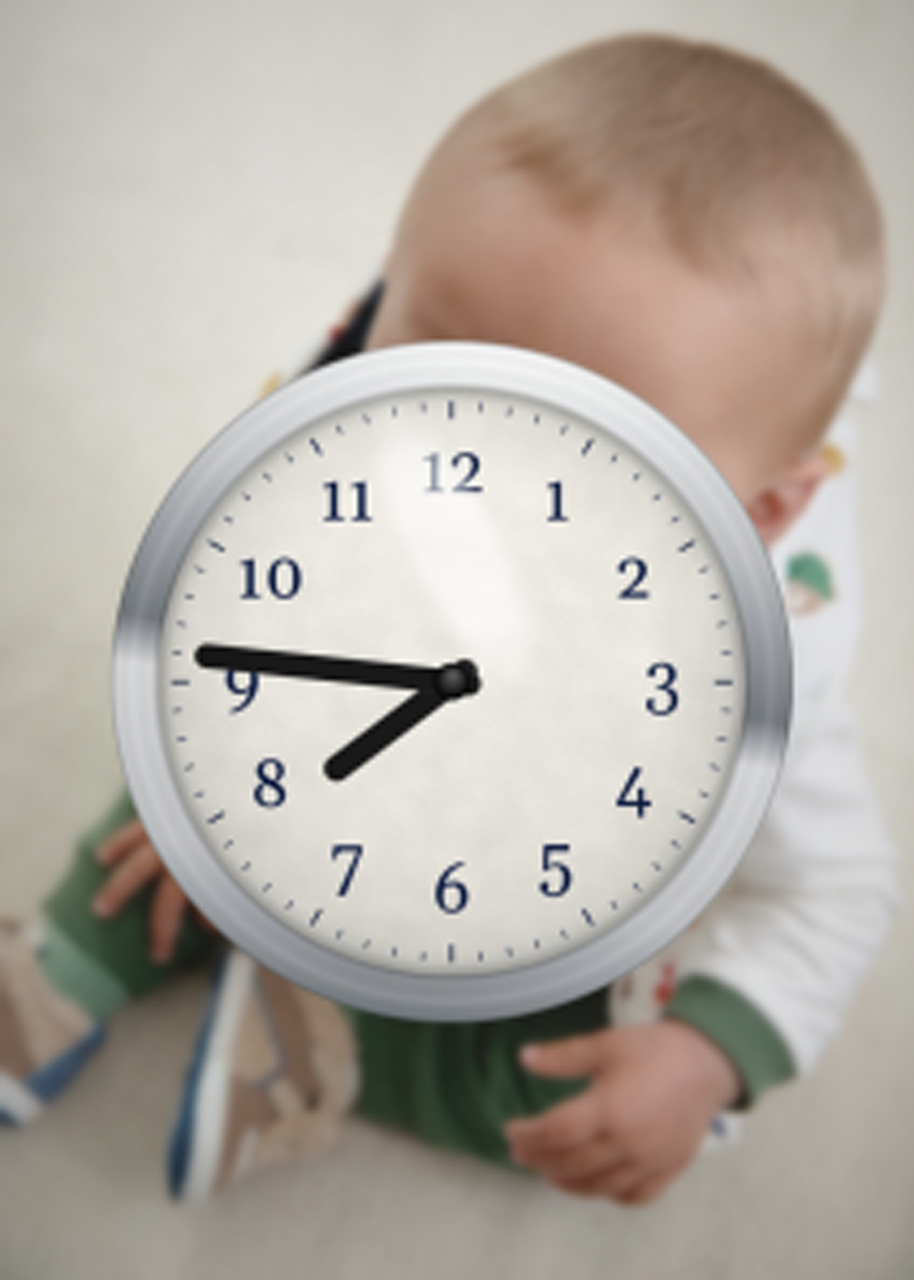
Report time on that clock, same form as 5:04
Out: 7:46
